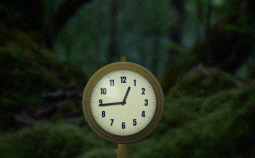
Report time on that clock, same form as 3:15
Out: 12:44
